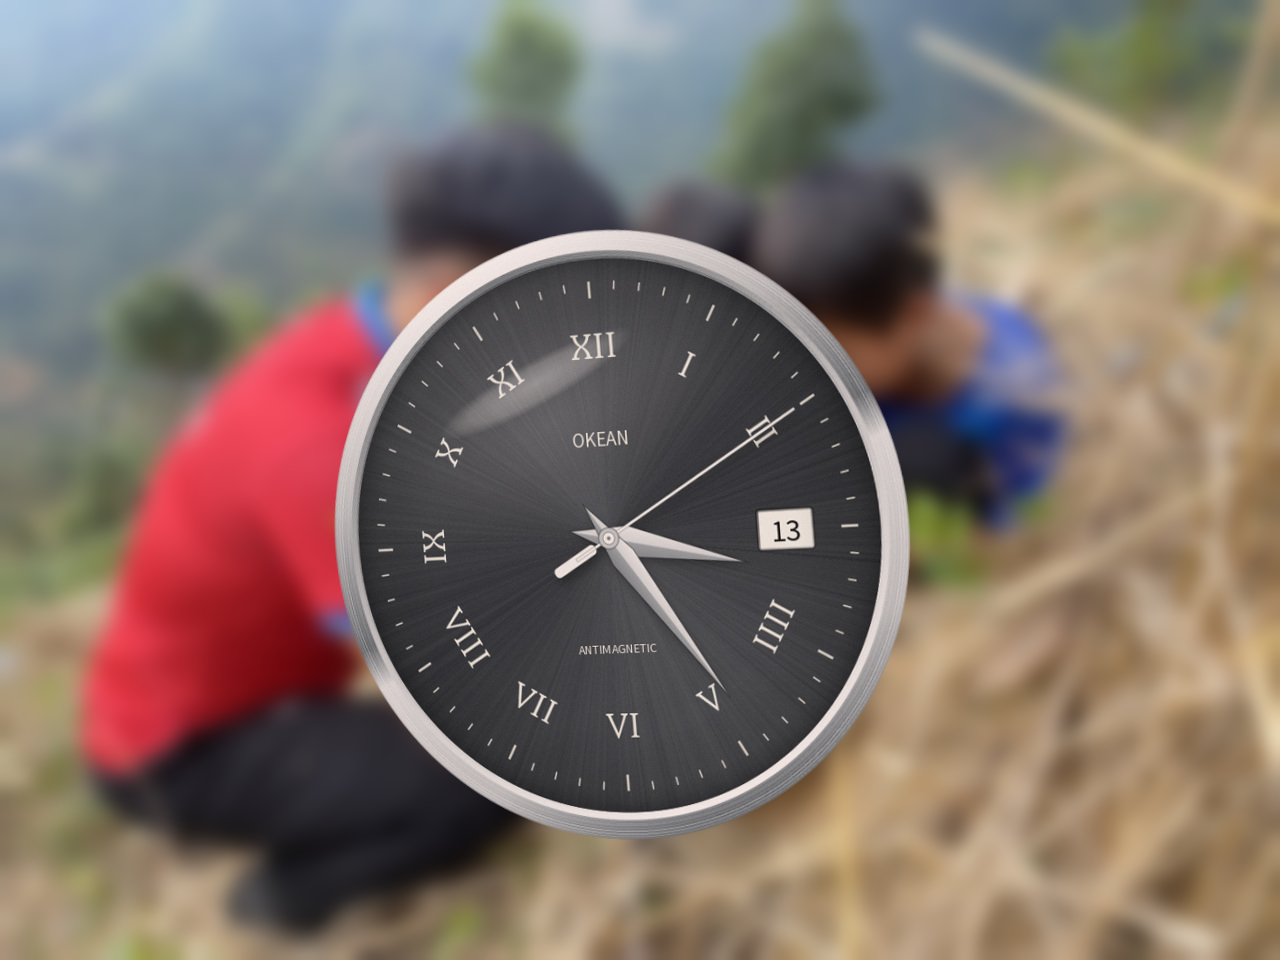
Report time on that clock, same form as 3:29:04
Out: 3:24:10
